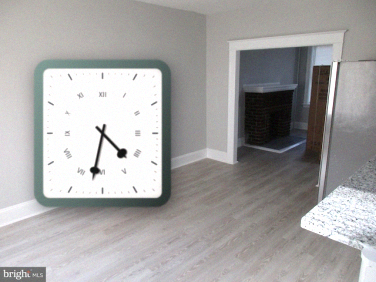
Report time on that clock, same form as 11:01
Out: 4:32
